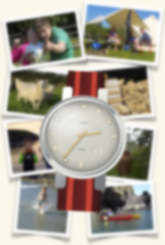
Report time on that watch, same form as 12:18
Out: 2:36
